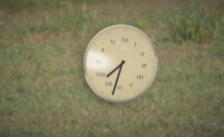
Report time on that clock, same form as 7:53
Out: 7:32
